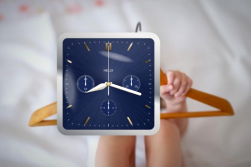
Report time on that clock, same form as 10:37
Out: 8:18
